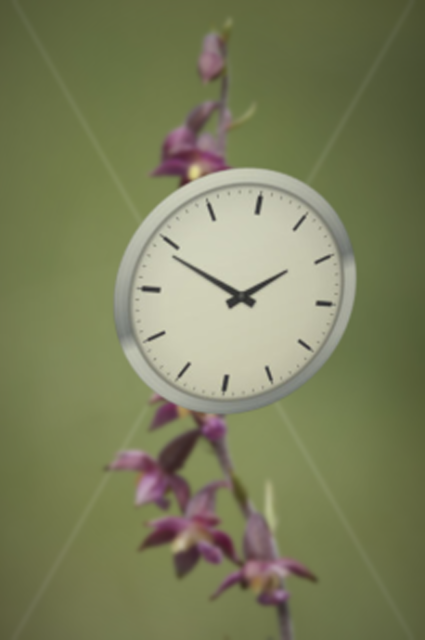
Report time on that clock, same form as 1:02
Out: 1:49
